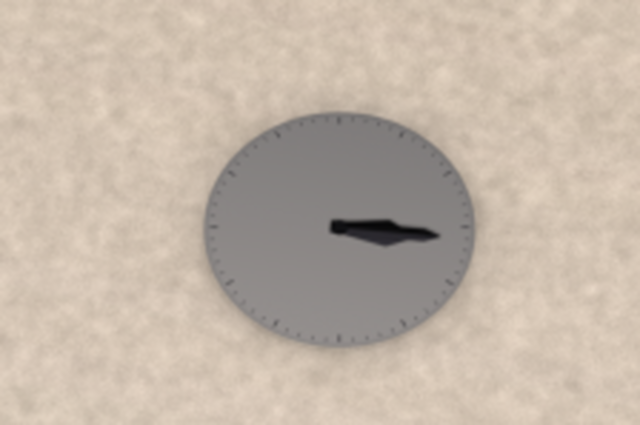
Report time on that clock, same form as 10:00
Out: 3:16
